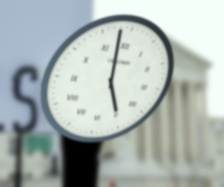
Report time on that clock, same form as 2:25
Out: 4:58
